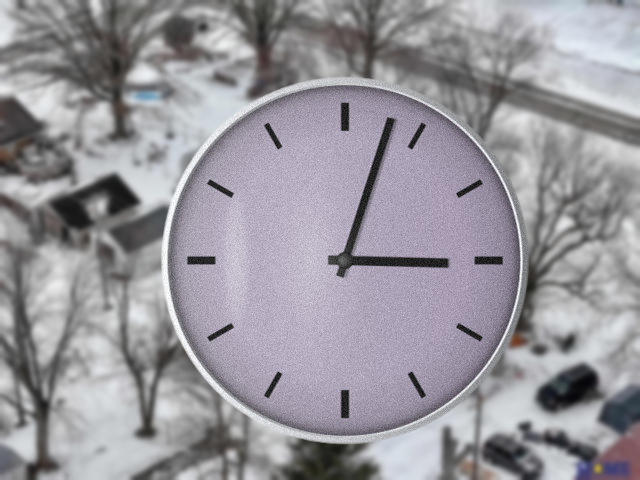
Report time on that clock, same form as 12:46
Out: 3:03
